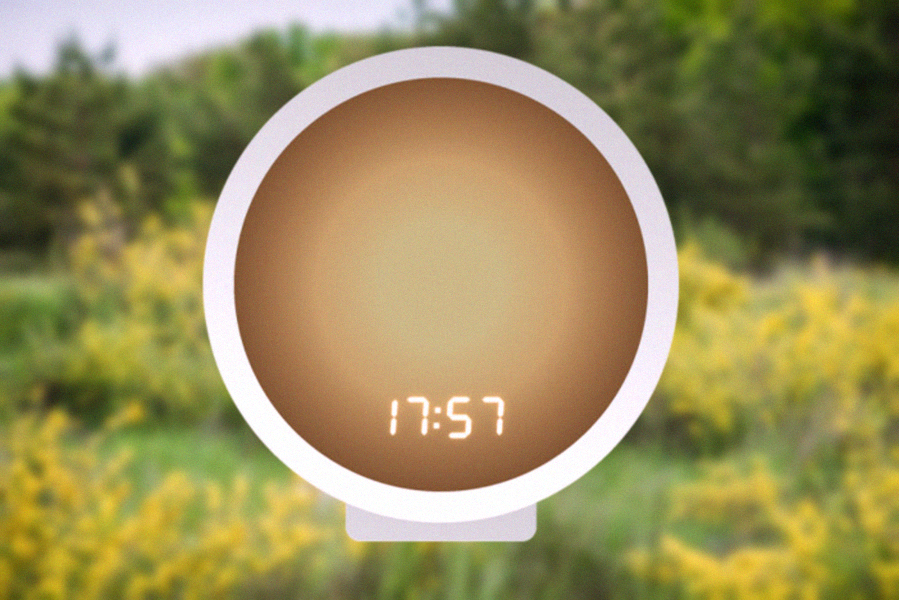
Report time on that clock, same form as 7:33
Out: 17:57
